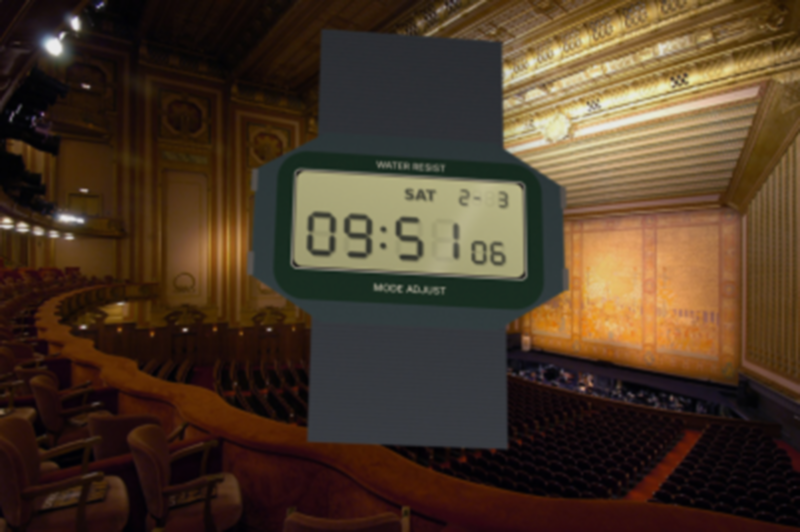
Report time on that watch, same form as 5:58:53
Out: 9:51:06
